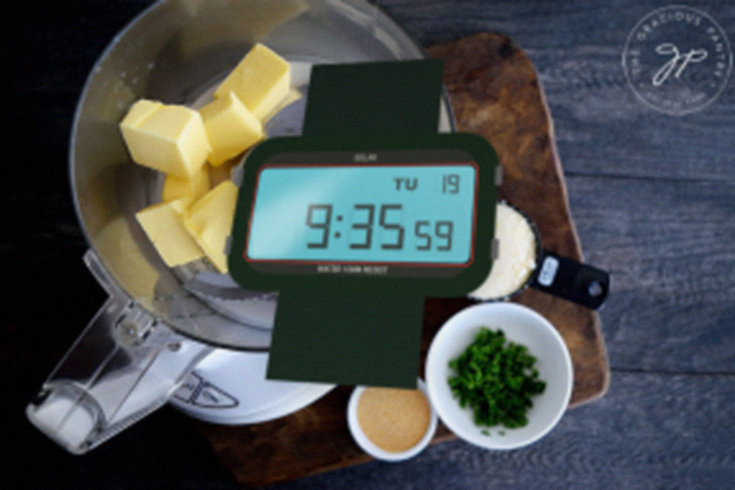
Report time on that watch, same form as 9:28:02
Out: 9:35:59
